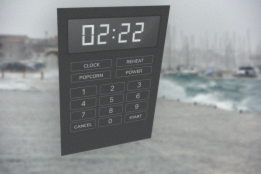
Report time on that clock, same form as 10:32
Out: 2:22
